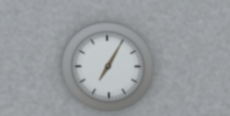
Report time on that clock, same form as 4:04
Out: 7:05
